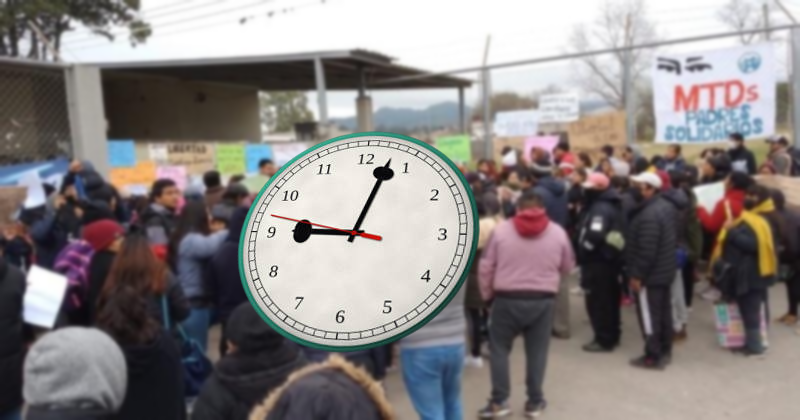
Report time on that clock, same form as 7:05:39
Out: 9:02:47
